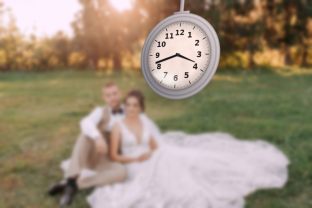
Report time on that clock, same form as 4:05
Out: 3:42
